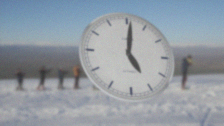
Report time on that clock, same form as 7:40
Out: 5:01
